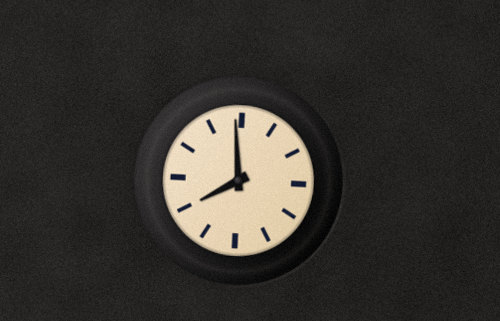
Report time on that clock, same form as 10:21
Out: 7:59
